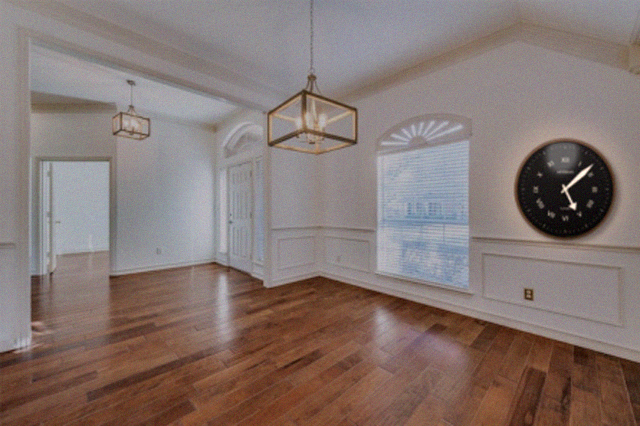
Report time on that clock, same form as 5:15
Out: 5:08
